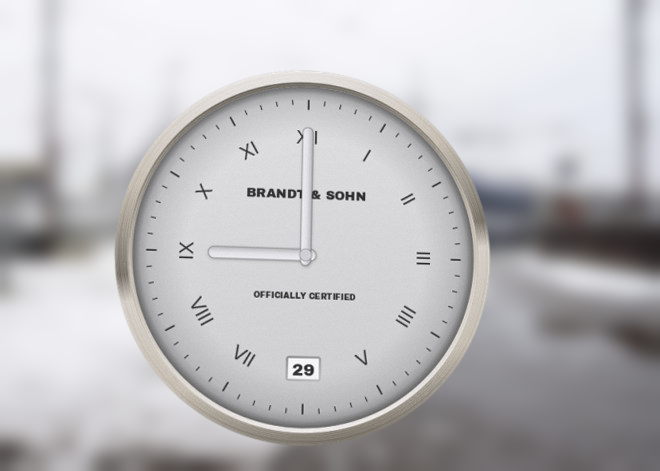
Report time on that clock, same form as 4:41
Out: 9:00
